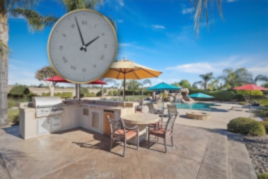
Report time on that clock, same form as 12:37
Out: 1:57
